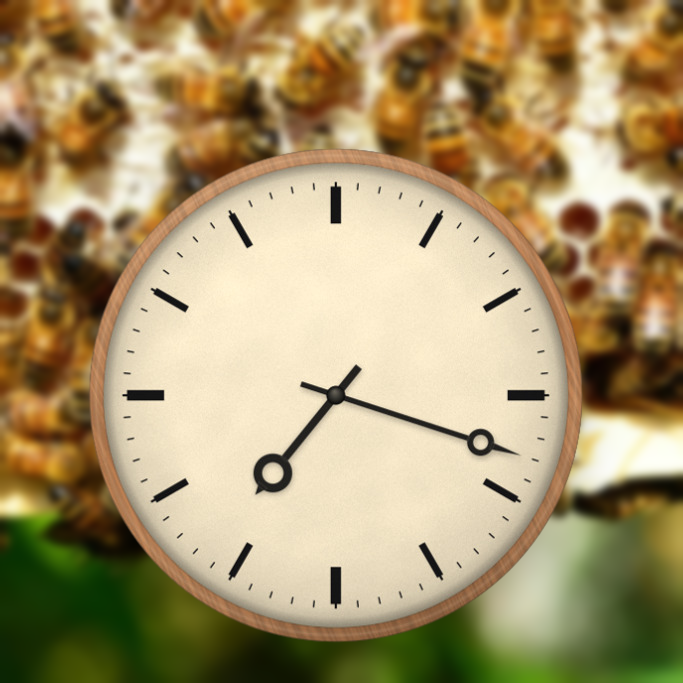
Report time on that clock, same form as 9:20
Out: 7:18
